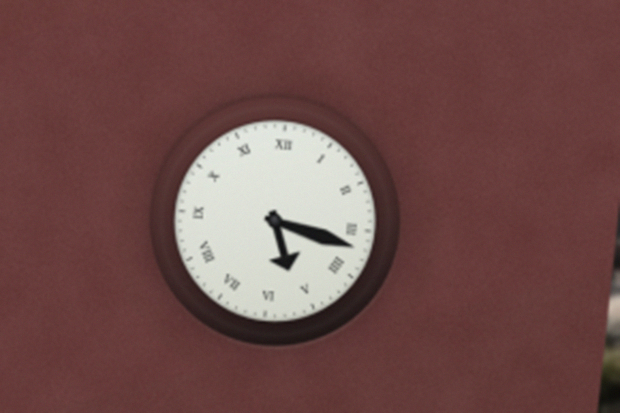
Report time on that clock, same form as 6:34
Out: 5:17
